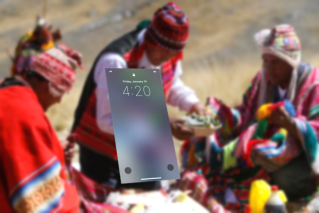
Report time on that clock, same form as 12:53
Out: 4:20
